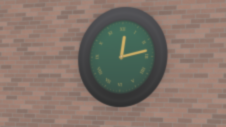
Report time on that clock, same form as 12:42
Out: 12:13
